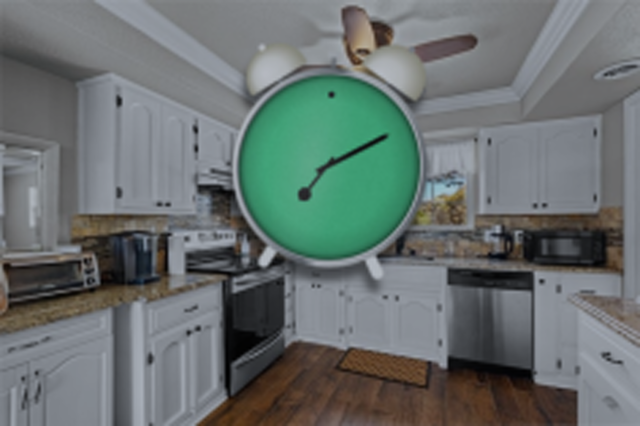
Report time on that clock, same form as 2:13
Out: 7:10
